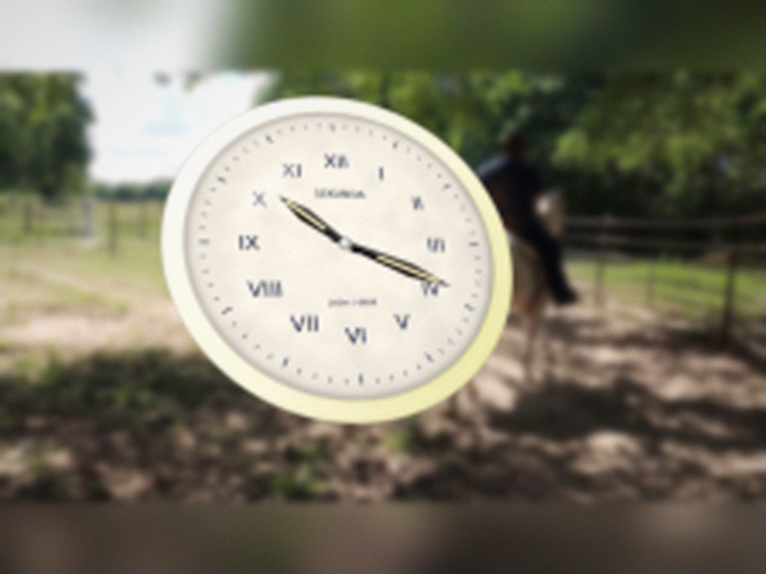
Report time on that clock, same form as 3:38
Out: 10:19
